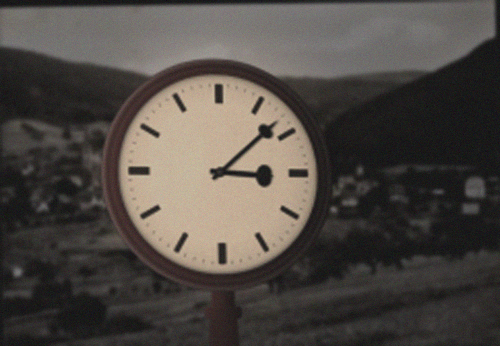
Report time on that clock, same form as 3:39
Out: 3:08
